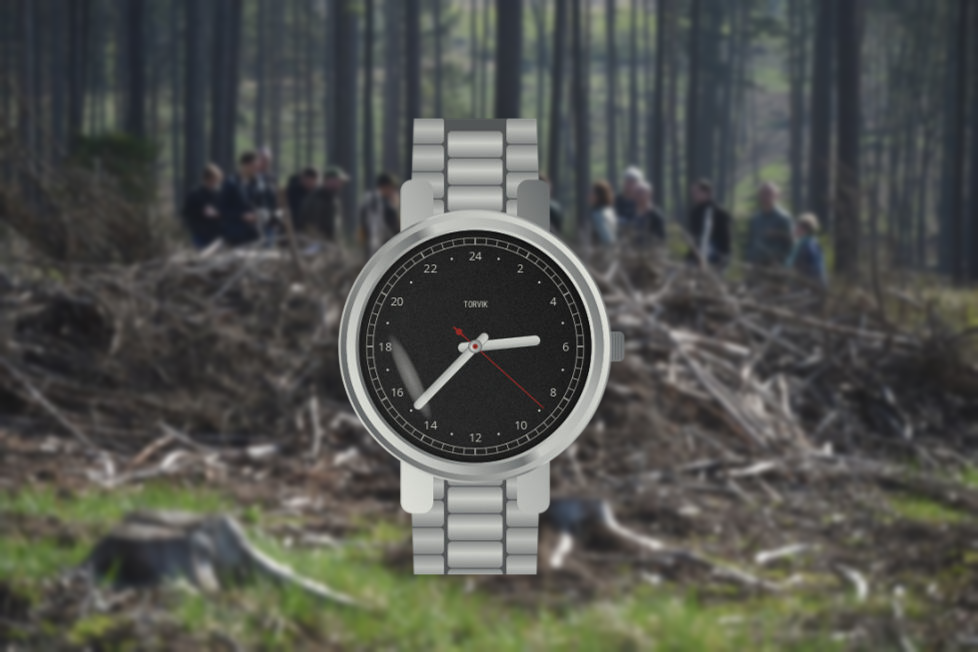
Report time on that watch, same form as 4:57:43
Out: 5:37:22
